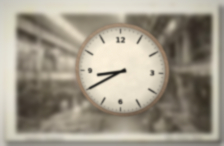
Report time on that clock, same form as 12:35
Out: 8:40
